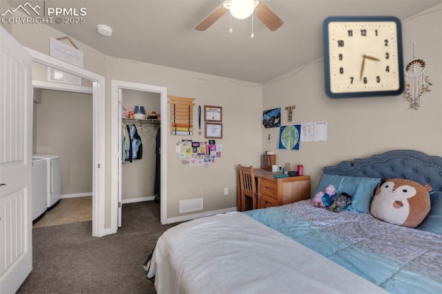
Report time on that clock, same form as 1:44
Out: 3:32
